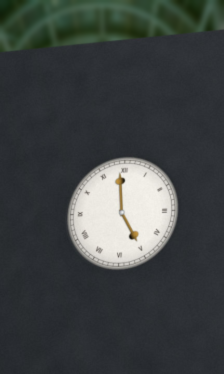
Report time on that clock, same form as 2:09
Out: 4:59
